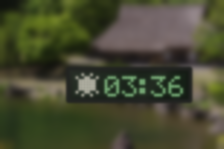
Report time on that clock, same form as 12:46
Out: 3:36
